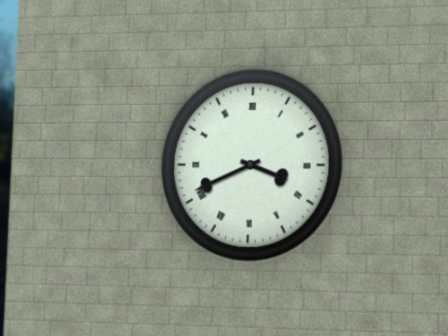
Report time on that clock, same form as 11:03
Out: 3:41
